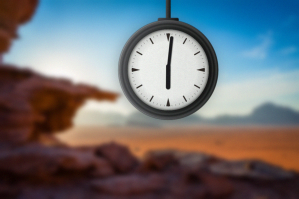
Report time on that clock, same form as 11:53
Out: 6:01
